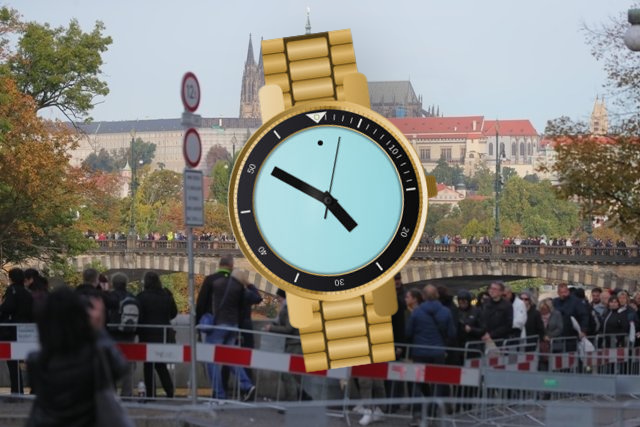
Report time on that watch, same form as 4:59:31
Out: 4:51:03
